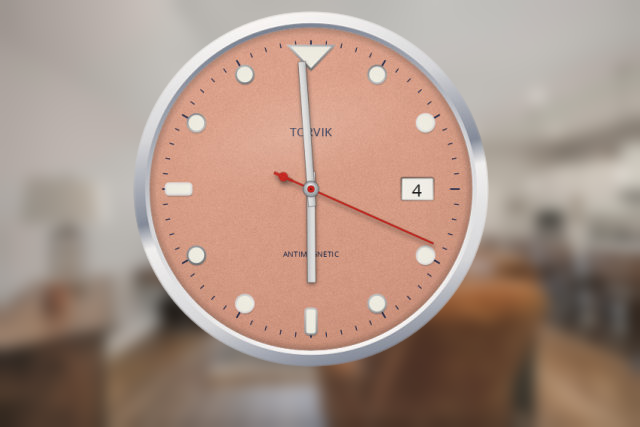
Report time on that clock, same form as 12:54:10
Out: 5:59:19
